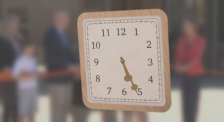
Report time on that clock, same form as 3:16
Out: 5:26
